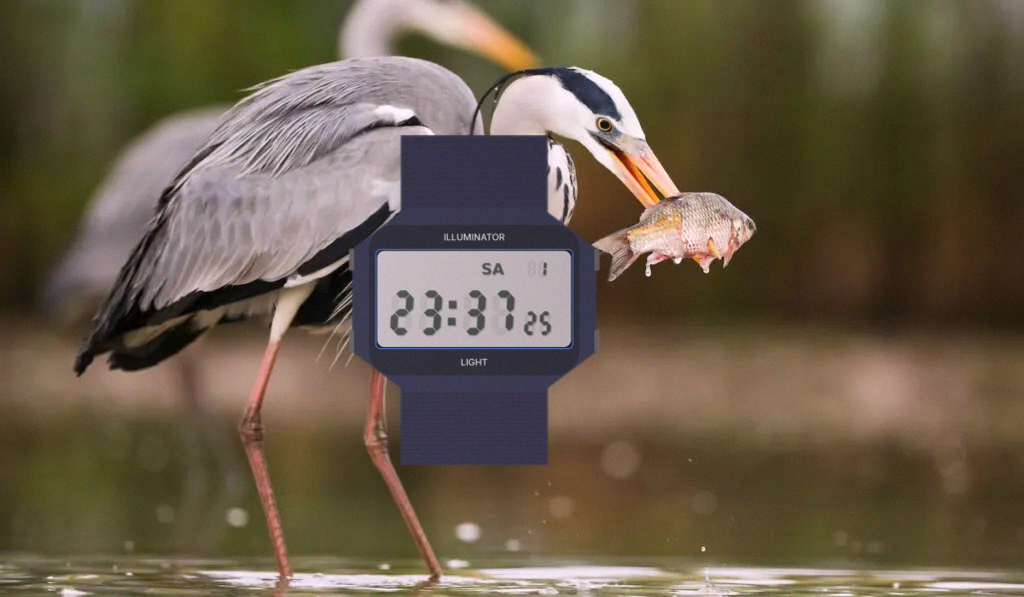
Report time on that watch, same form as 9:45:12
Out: 23:37:25
